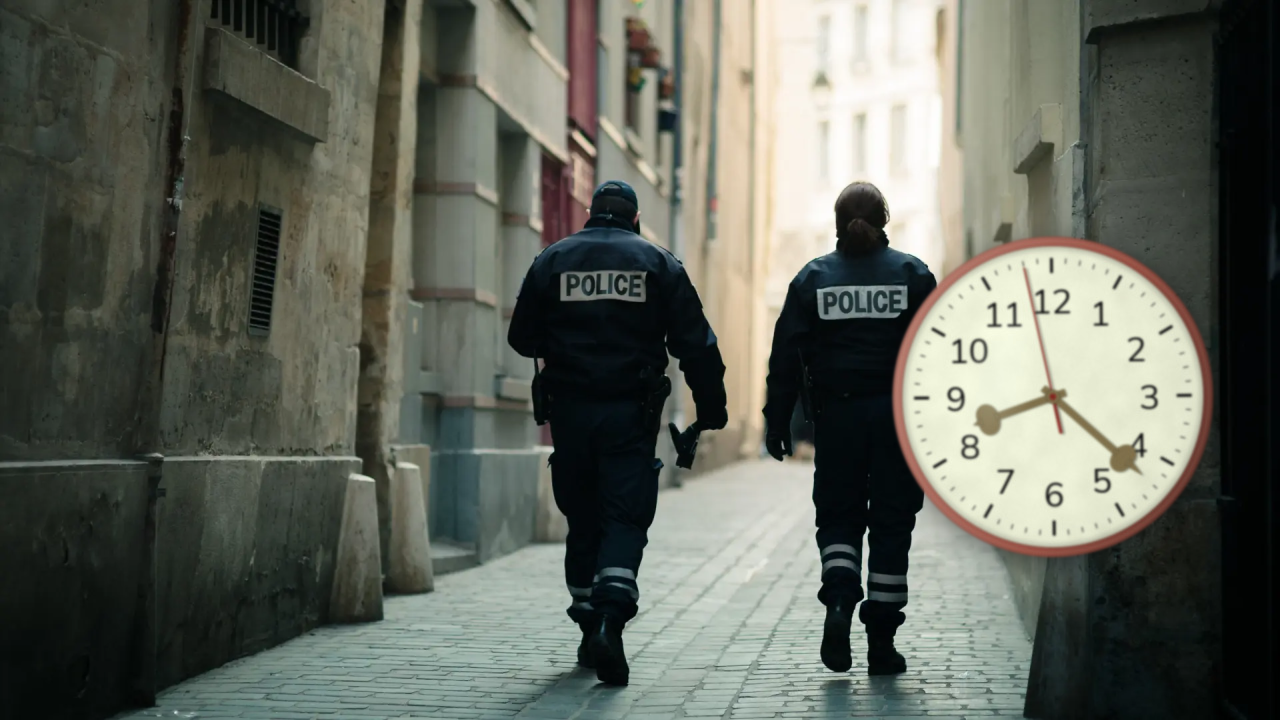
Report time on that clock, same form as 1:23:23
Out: 8:21:58
